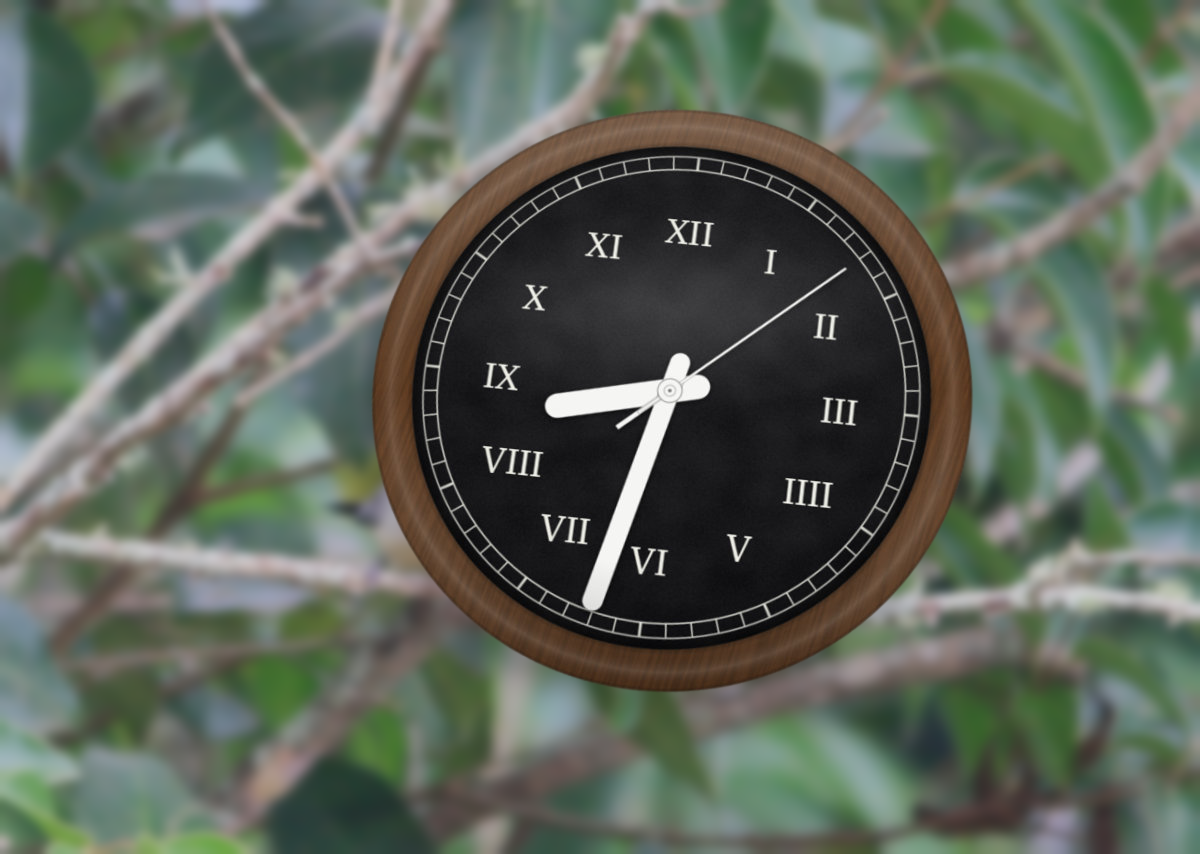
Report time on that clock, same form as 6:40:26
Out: 8:32:08
